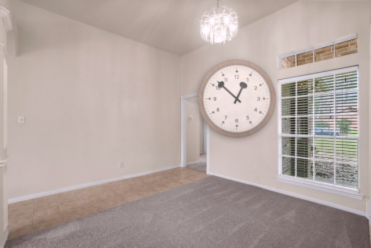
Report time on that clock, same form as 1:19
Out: 12:52
